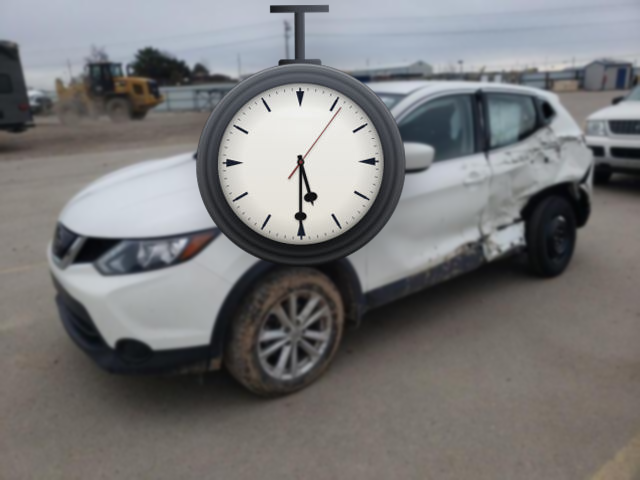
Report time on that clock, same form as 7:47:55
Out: 5:30:06
